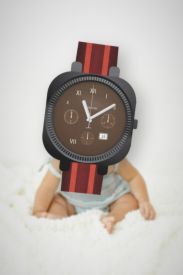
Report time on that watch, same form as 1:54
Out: 11:09
